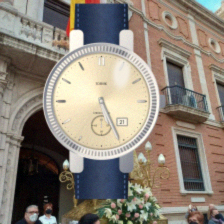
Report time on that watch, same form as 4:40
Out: 5:26
